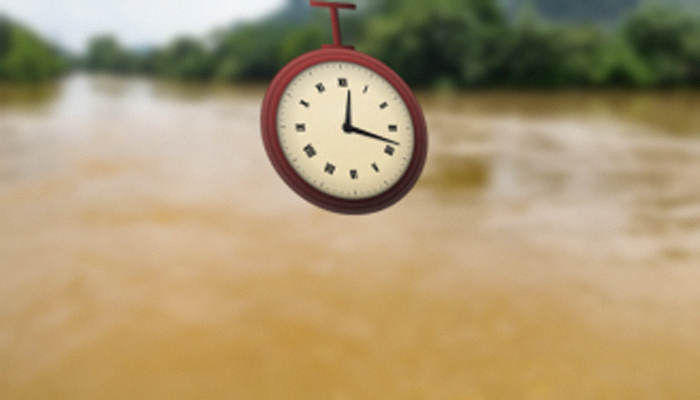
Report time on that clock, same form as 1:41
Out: 12:18
